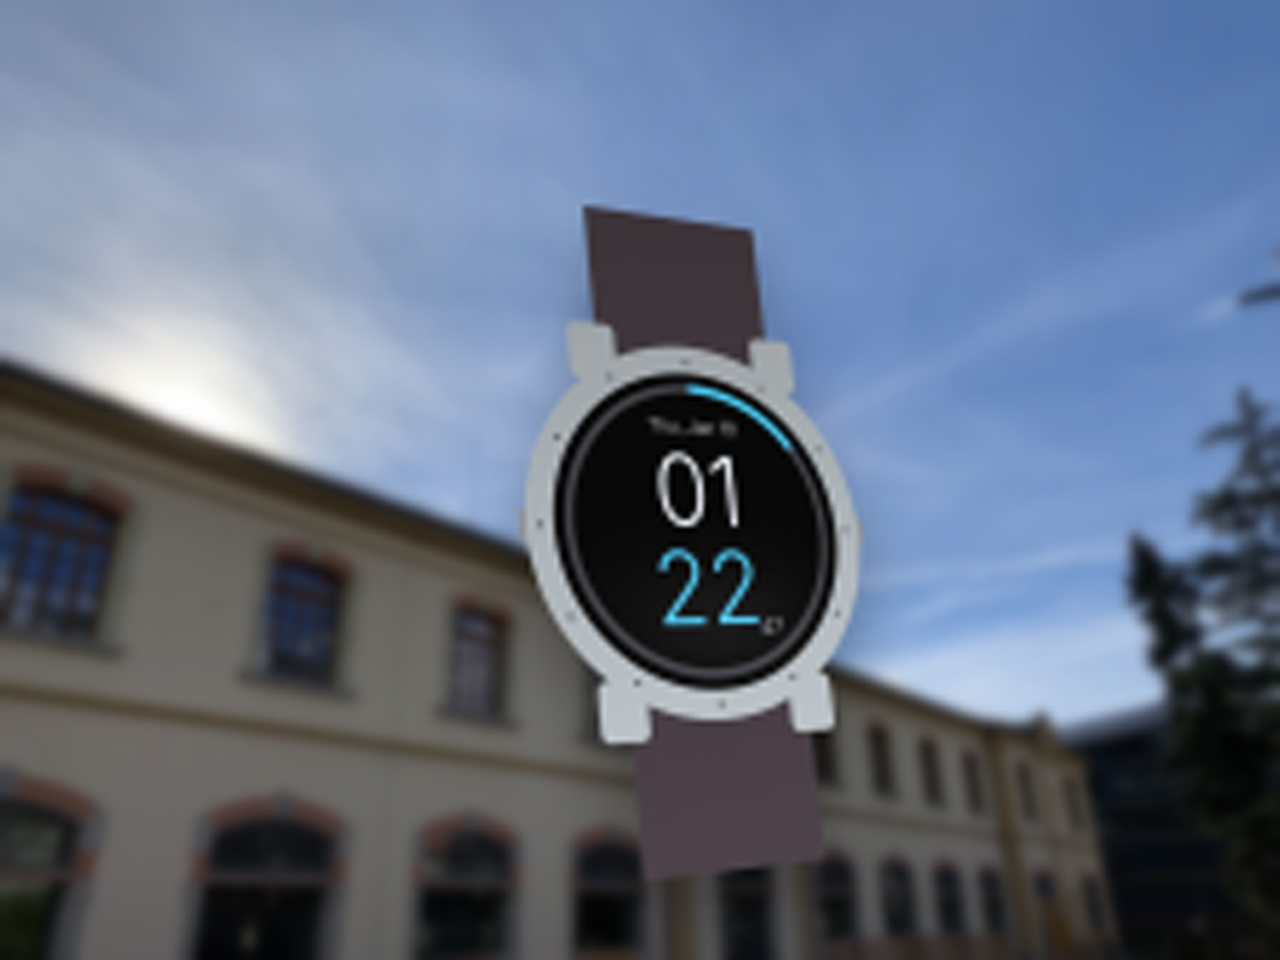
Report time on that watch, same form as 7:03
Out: 1:22
